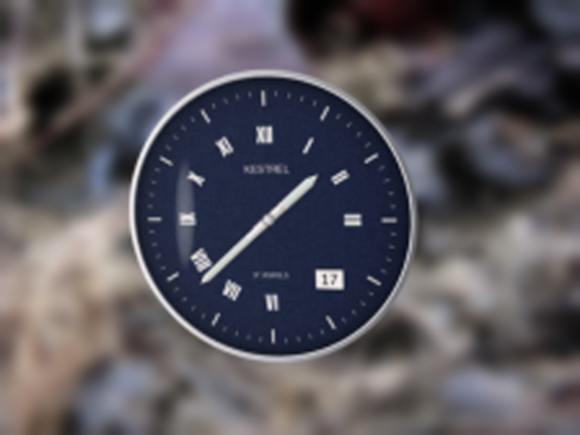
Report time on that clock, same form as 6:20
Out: 1:38
